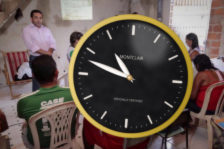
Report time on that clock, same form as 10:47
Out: 10:48
